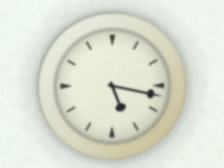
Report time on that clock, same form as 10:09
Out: 5:17
